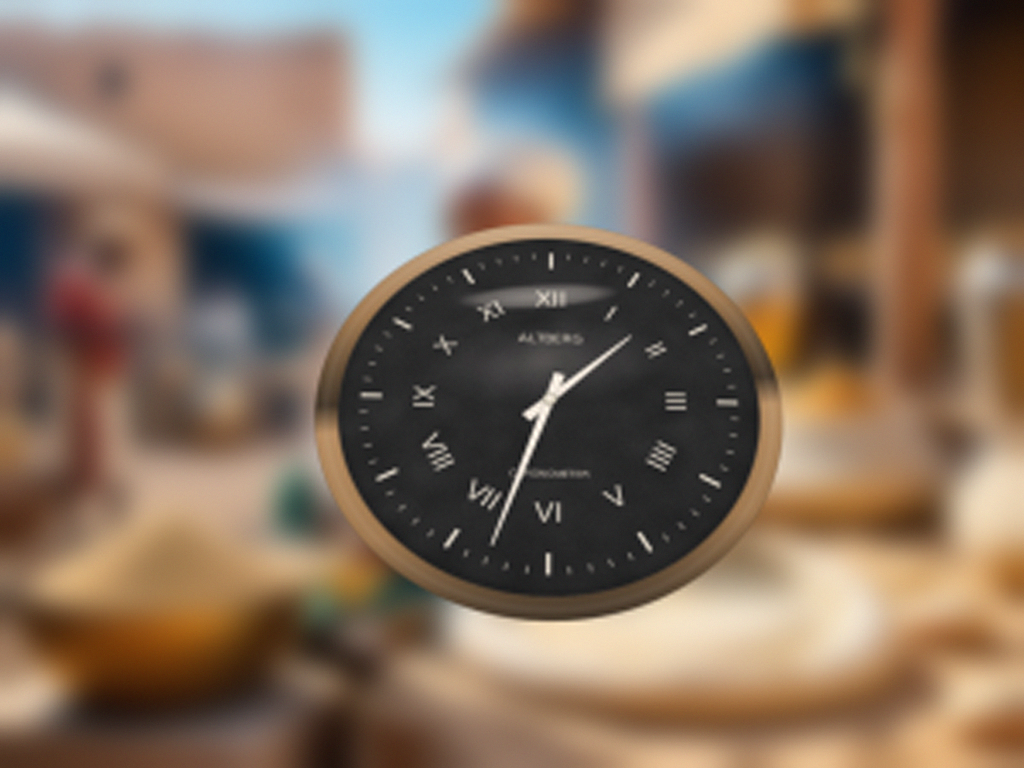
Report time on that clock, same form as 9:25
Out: 1:33
